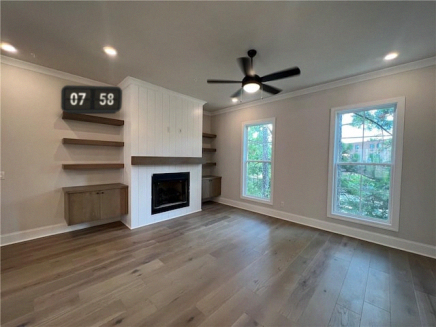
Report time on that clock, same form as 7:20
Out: 7:58
